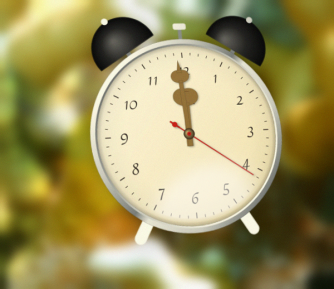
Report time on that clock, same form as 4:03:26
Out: 11:59:21
